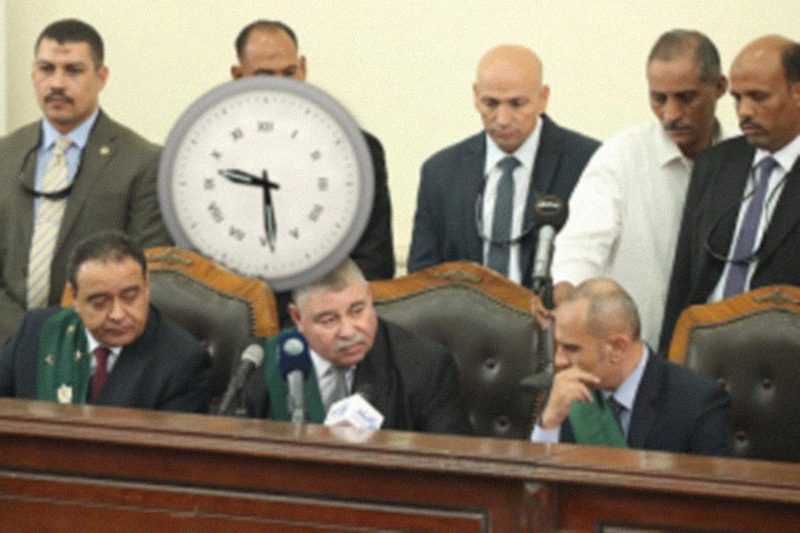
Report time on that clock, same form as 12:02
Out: 9:29
